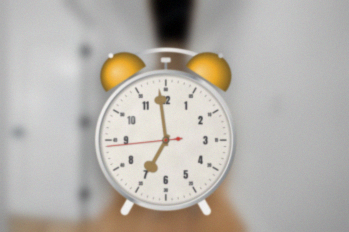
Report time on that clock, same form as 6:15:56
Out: 6:58:44
